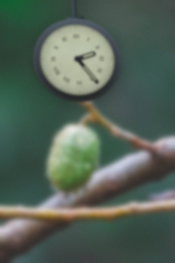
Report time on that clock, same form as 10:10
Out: 2:24
